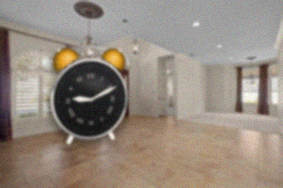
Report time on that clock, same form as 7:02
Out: 9:11
